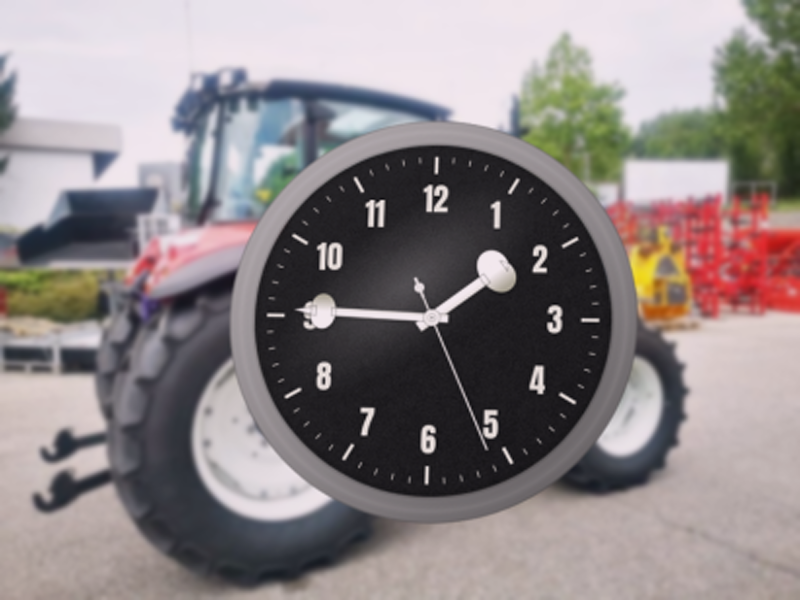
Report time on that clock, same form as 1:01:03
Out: 1:45:26
